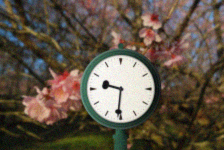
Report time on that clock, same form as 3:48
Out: 9:31
